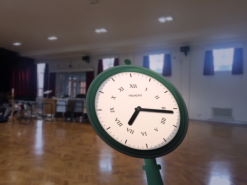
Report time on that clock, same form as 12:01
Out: 7:16
